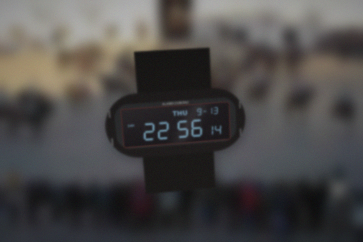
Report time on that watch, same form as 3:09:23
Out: 22:56:14
